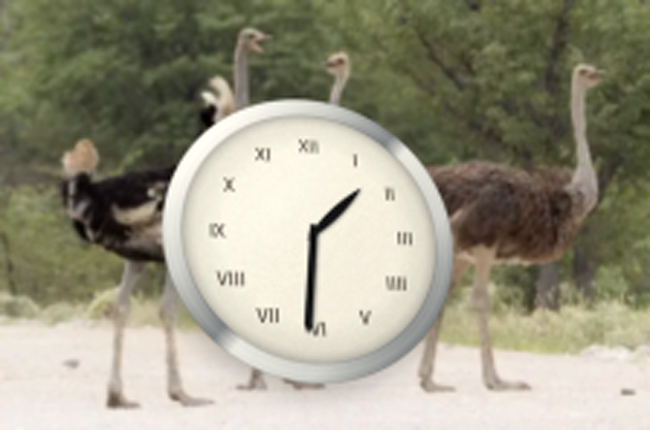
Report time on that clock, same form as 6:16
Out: 1:31
